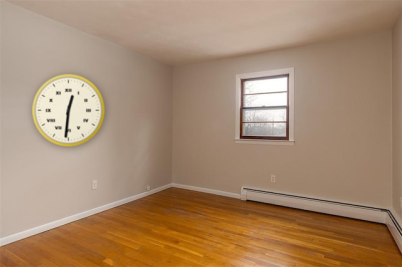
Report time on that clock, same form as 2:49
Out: 12:31
